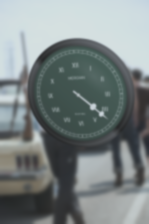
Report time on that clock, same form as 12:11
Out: 4:22
